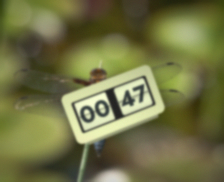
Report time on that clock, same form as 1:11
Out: 0:47
